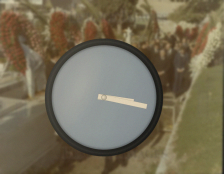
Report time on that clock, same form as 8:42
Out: 3:17
